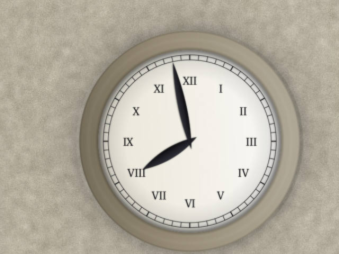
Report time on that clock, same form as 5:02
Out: 7:58
